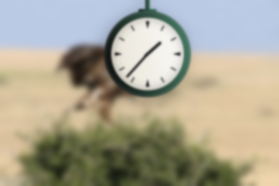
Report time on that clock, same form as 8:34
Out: 1:37
